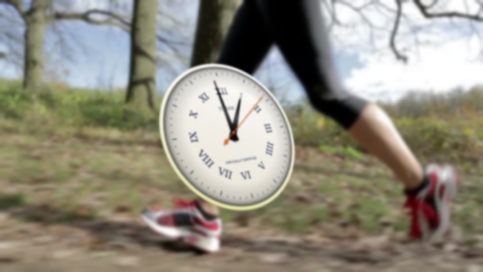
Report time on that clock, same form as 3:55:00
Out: 12:59:09
